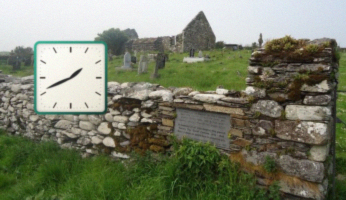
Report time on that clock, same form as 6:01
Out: 1:41
